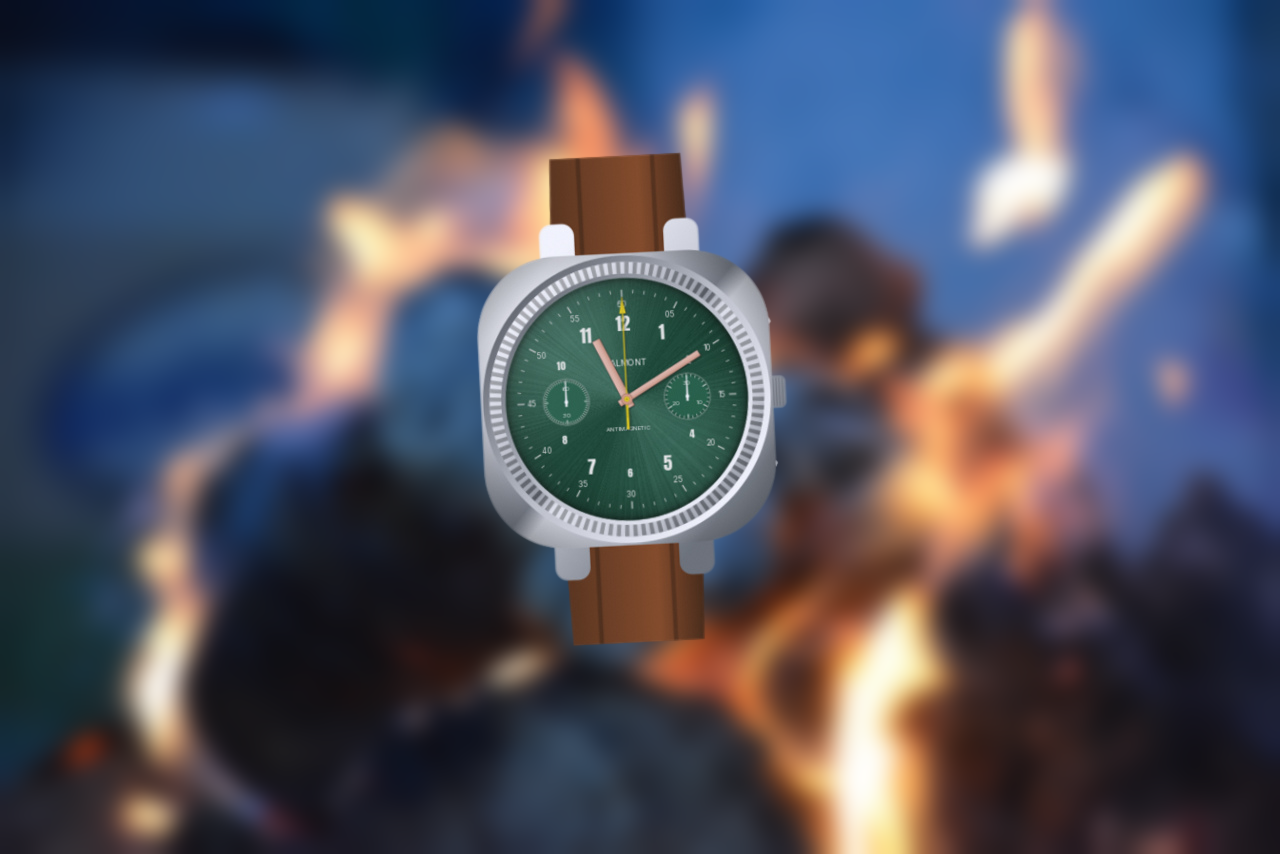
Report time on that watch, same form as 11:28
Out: 11:10
